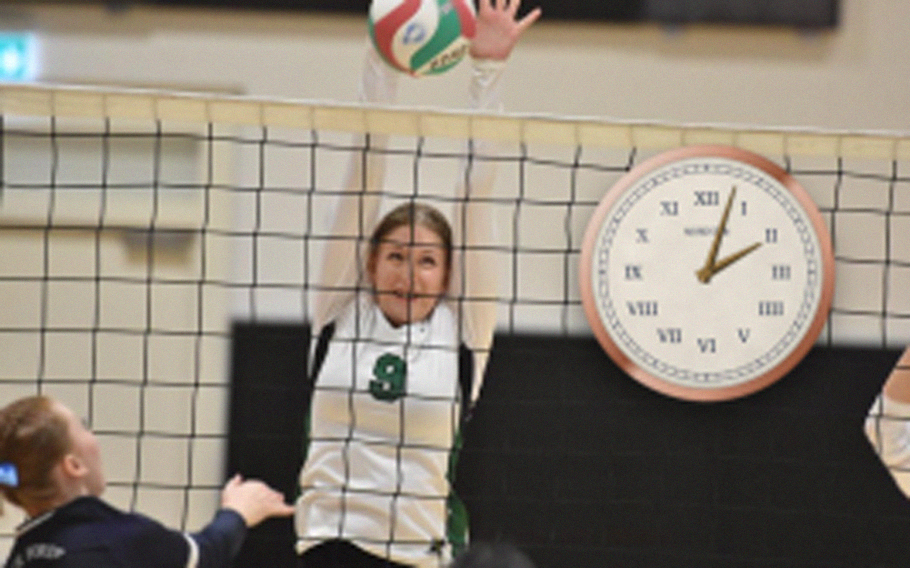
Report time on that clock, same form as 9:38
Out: 2:03
